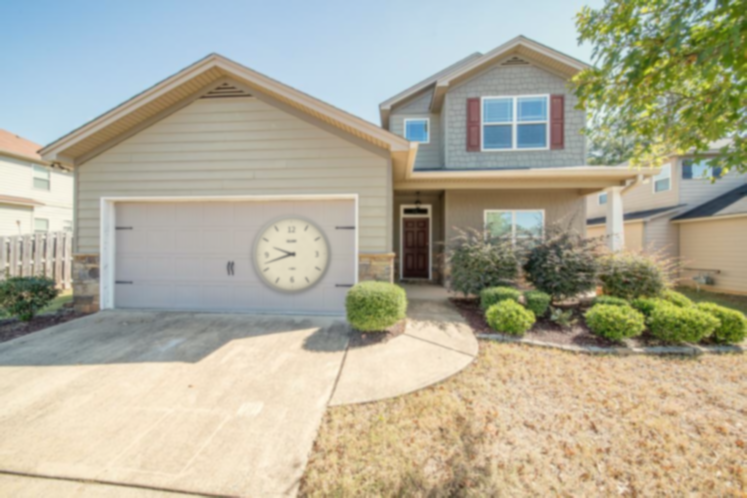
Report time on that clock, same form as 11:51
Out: 9:42
